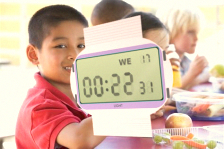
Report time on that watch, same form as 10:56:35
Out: 0:22:31
